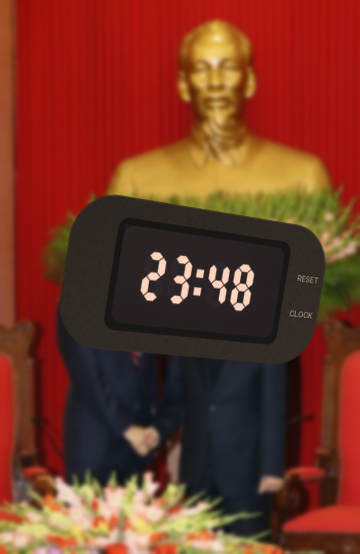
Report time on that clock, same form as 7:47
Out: 23:48
